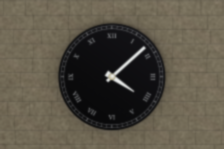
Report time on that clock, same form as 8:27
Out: 4:08
